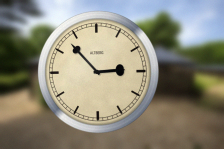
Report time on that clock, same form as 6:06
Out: 2:53
